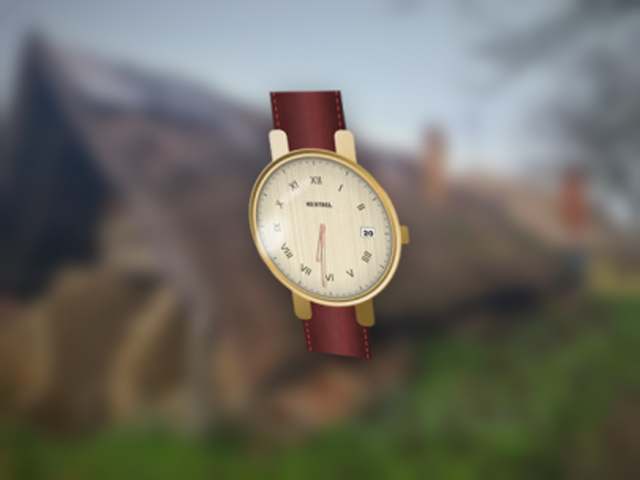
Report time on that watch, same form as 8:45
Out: 6:31
